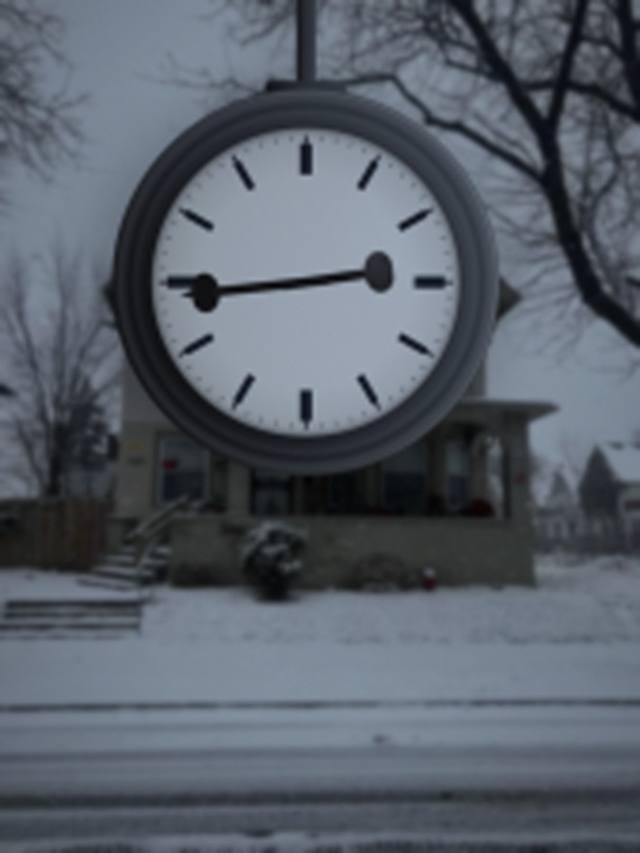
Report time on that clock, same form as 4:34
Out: 2:44
